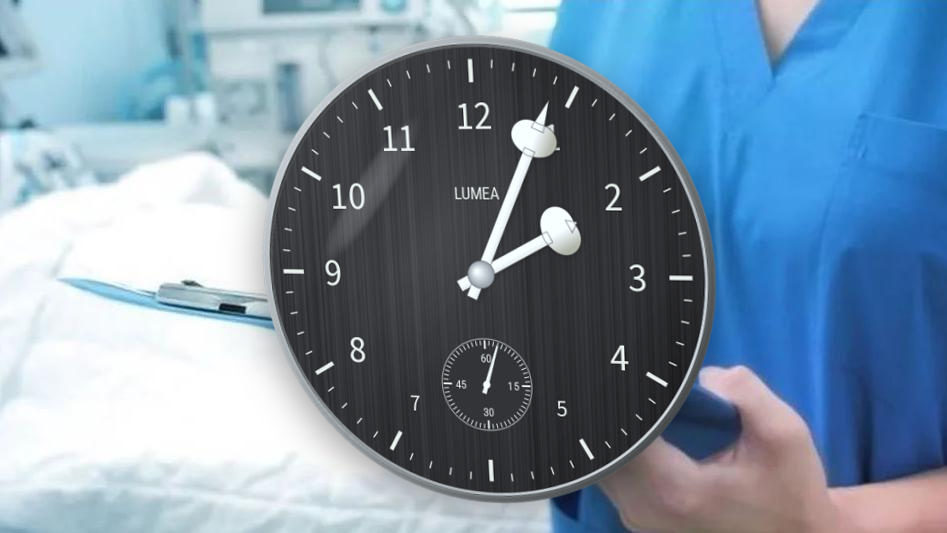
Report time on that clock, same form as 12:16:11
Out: 2:04:03
